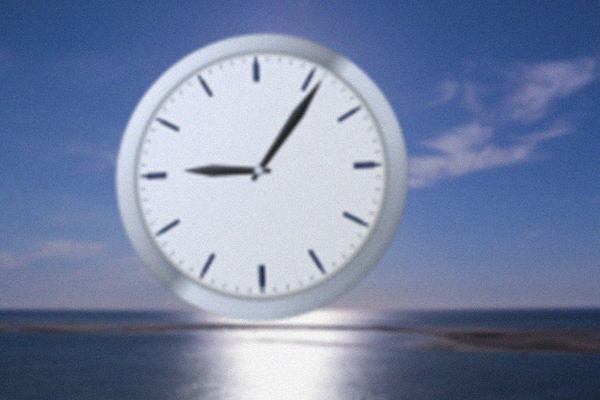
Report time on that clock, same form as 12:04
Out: 9:06
